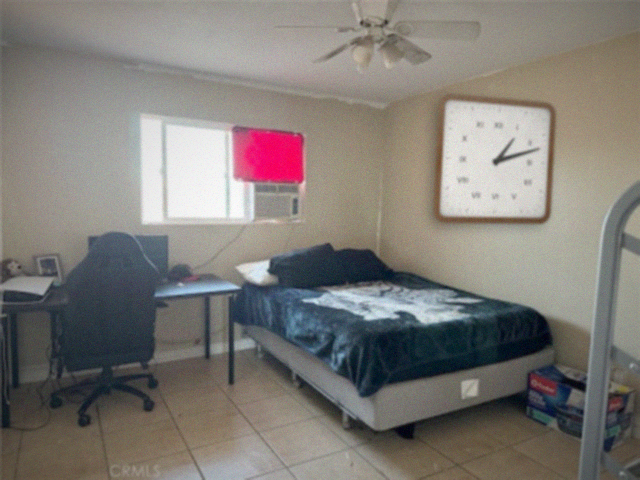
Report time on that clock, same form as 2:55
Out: 1:12
